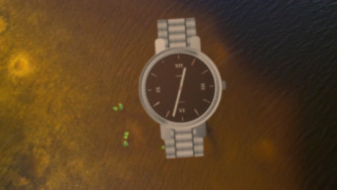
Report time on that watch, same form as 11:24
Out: 12:33
